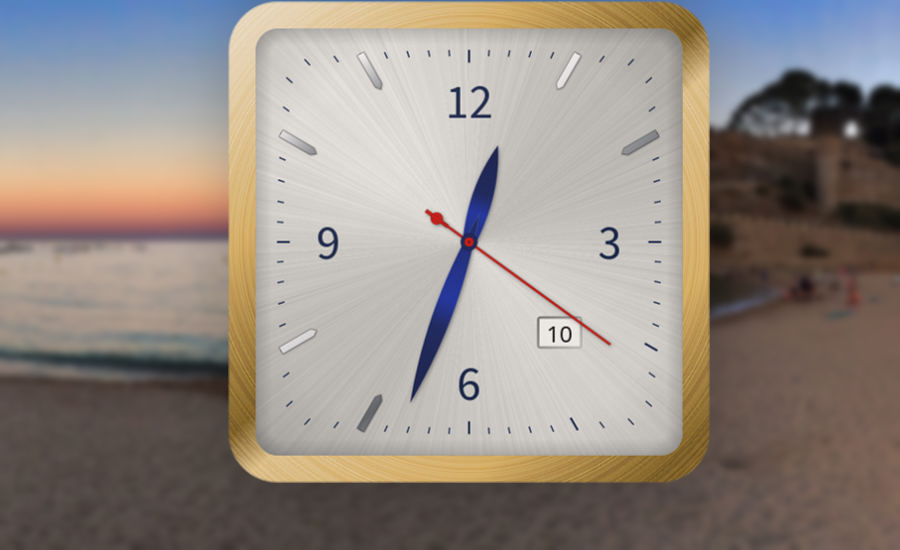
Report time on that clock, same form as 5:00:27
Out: 12:33:21
